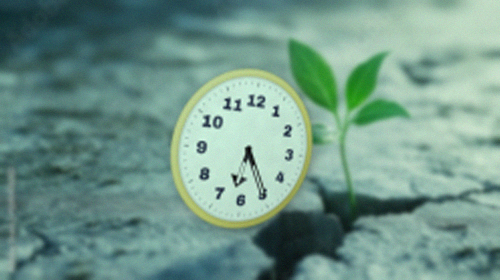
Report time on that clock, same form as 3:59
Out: 6:25
